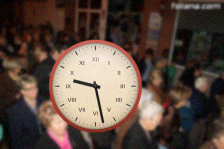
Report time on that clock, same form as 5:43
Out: 9:28
